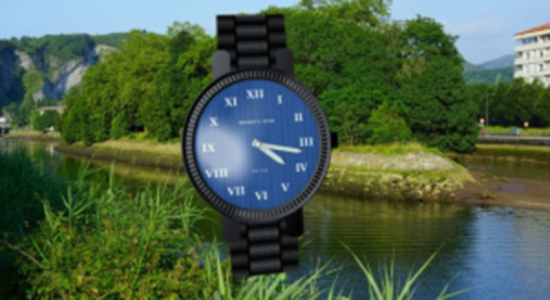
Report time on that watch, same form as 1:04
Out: 4:17
